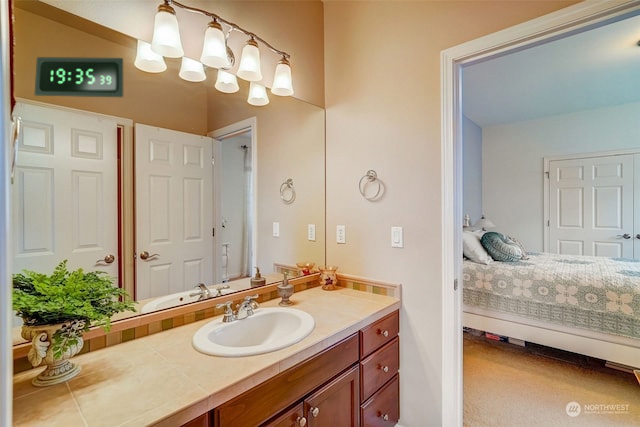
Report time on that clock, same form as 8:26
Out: 19:35
